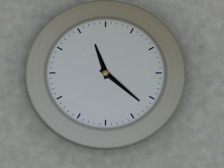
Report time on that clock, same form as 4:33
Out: 11:22
